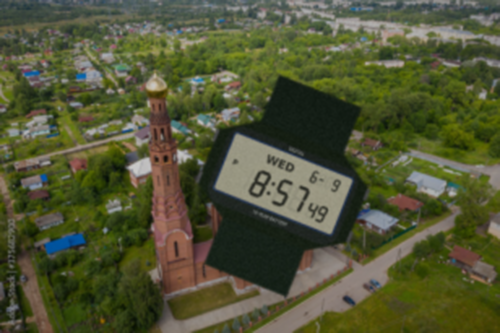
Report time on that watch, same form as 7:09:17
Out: 8:57:49
